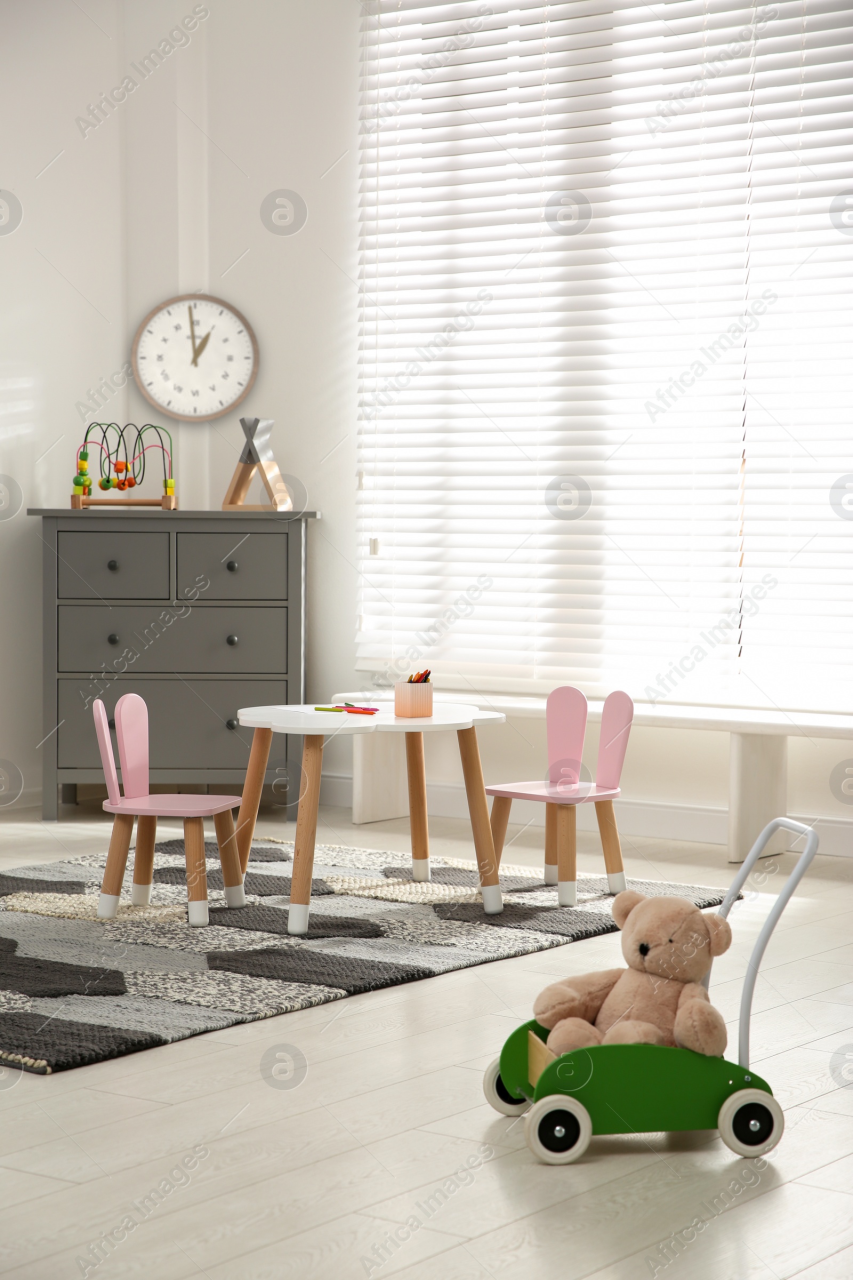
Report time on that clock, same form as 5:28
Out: 12:59
